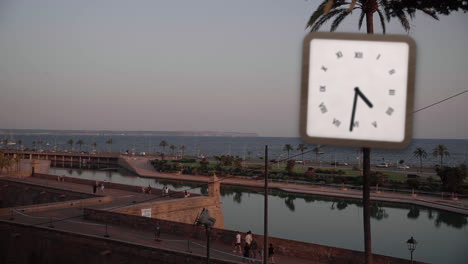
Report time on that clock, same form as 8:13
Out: 4:31
